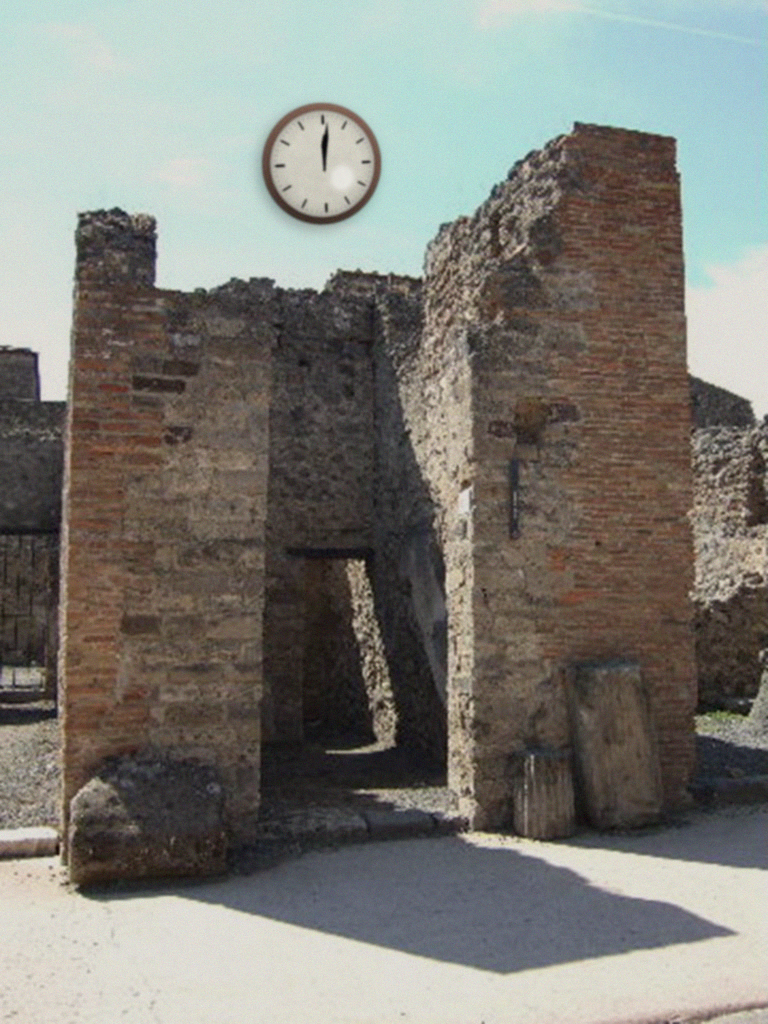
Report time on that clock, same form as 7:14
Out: 12:01
